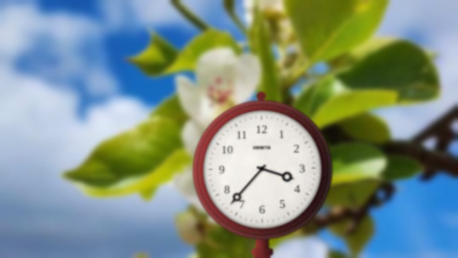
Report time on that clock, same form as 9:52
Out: 3:37
